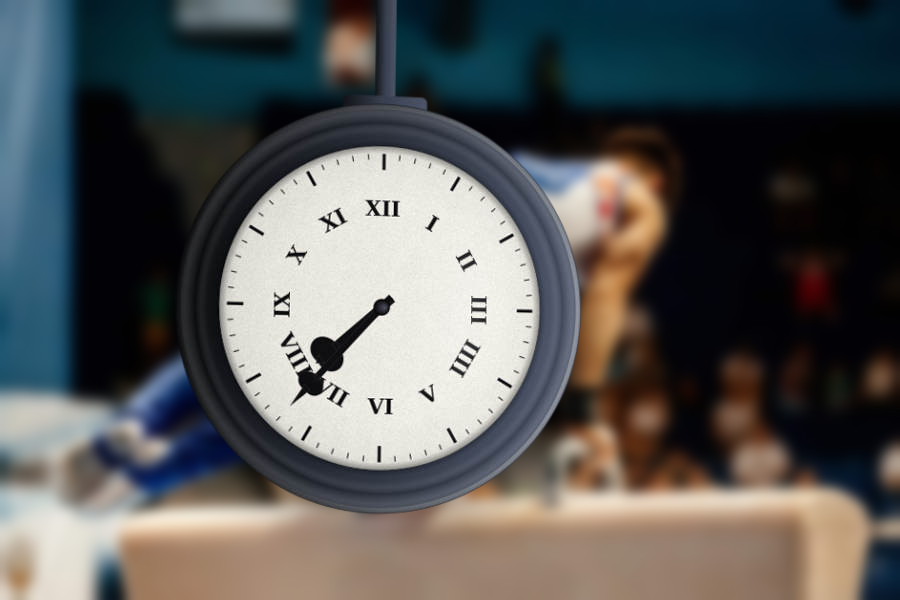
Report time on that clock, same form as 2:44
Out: 7:37
